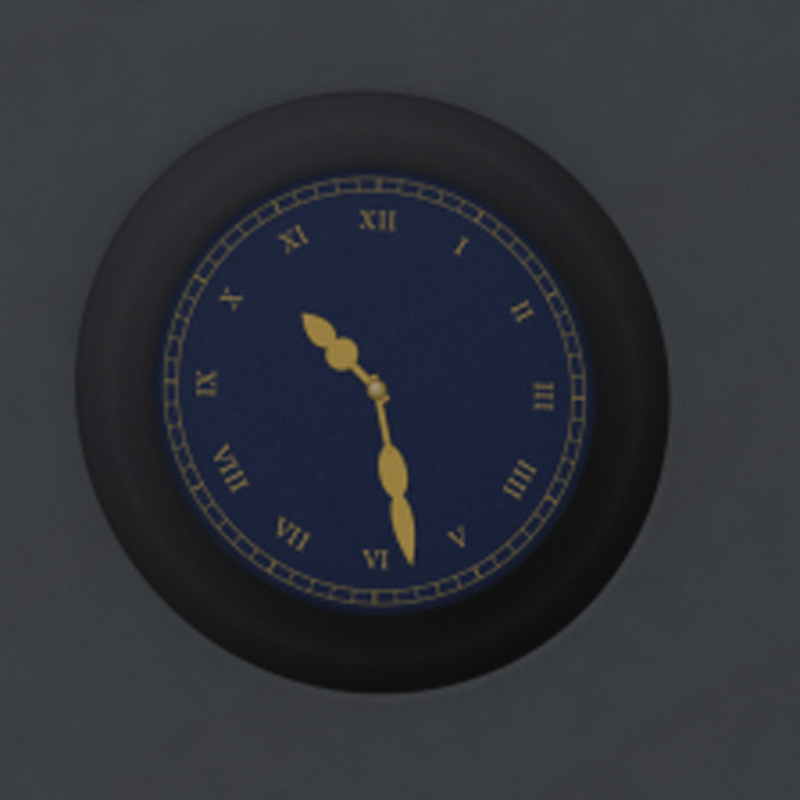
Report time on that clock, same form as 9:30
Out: 10:28
